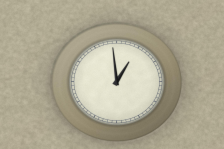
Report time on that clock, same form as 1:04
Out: 12:59
